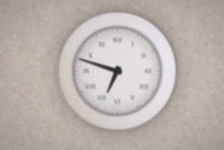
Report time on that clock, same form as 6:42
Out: 6:48
